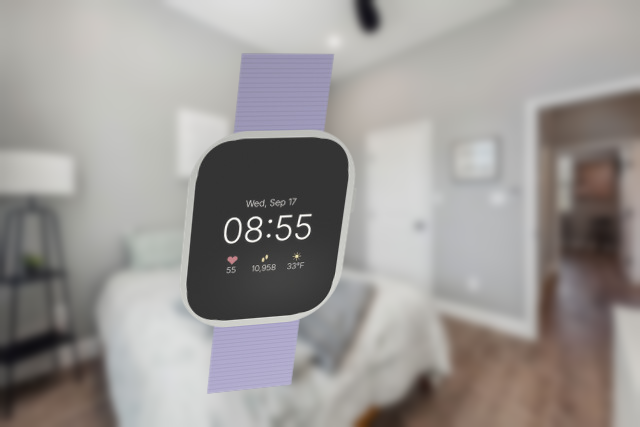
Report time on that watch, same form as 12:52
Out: 8:55
